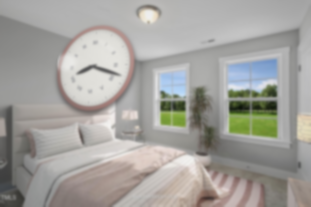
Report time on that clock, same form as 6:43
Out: 8:18
